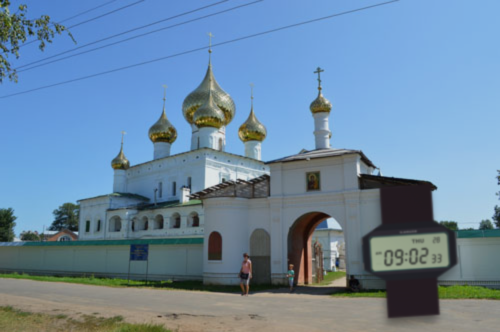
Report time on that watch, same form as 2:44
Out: 9:02
